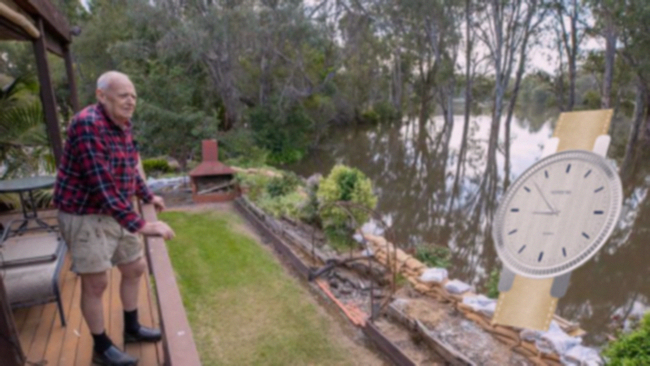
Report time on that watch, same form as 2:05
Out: 8:52
